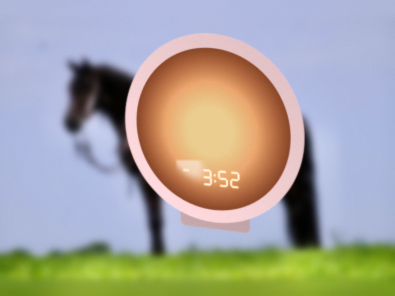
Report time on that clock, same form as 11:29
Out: 3:52
